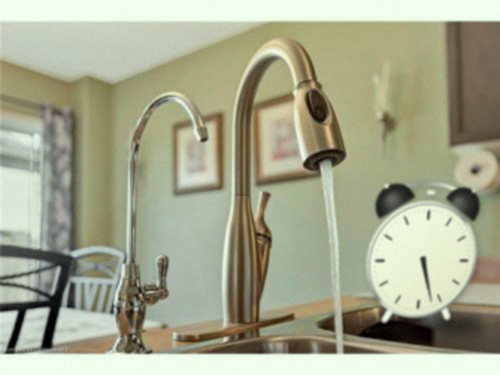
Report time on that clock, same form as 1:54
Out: 5:27
